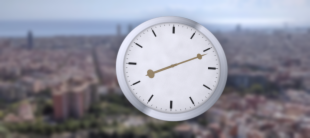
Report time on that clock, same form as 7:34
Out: 8:11
